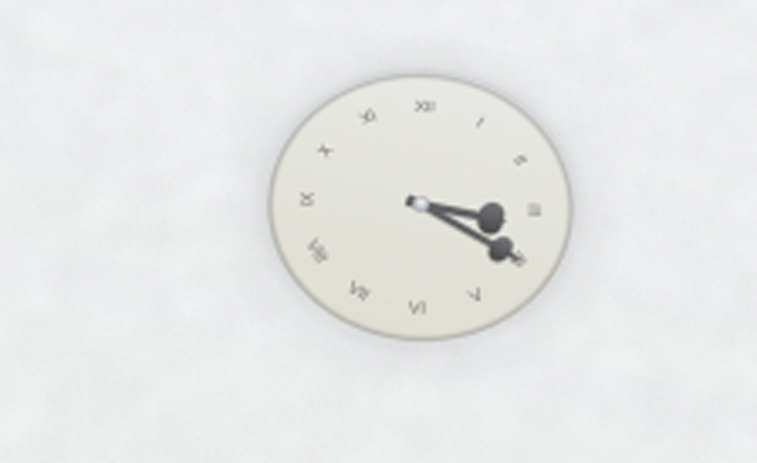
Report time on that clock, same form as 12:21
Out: 3:20
